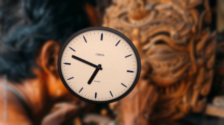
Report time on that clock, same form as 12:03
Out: 6:48
